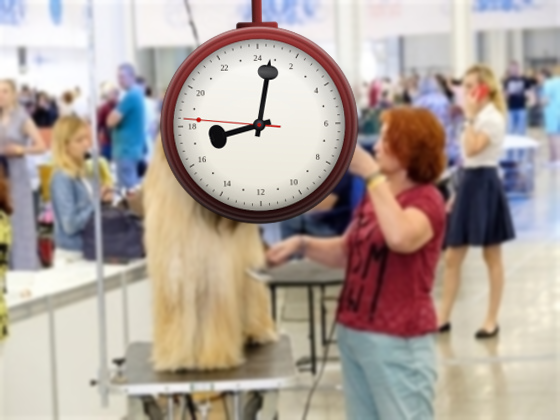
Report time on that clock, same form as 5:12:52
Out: 17:01:46
